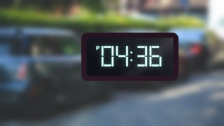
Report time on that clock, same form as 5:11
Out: 4:36
